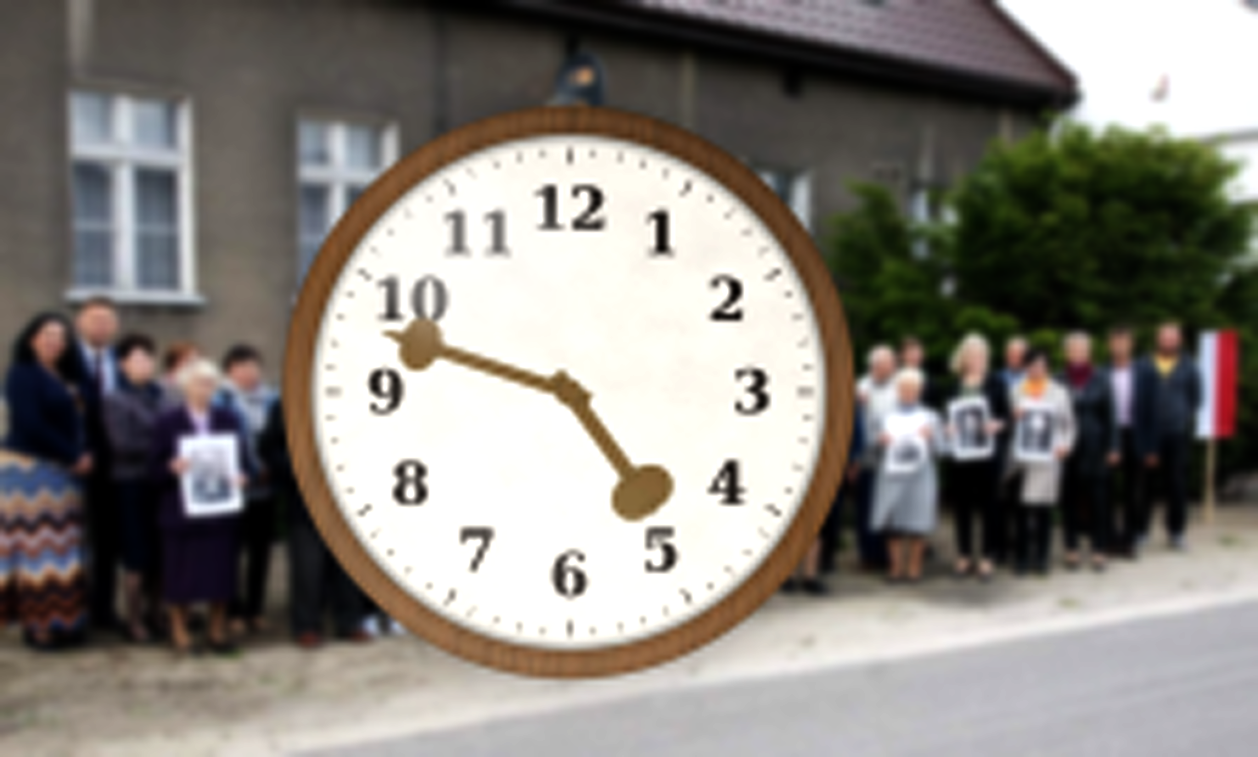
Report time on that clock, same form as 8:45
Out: 4:48
